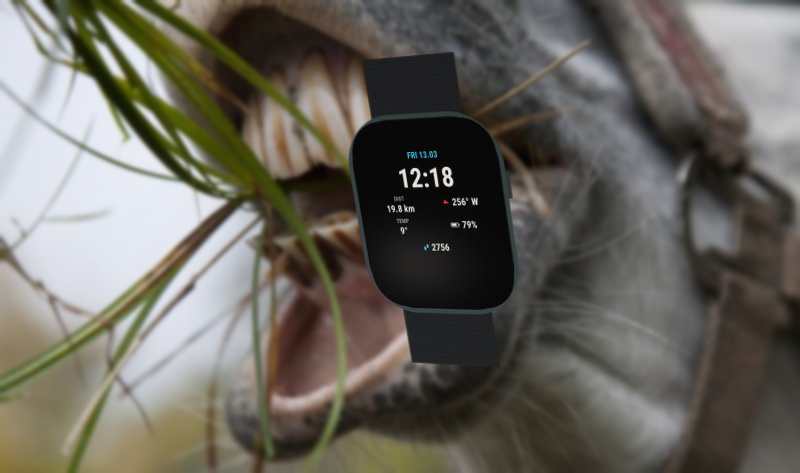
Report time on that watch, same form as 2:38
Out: 12:18
